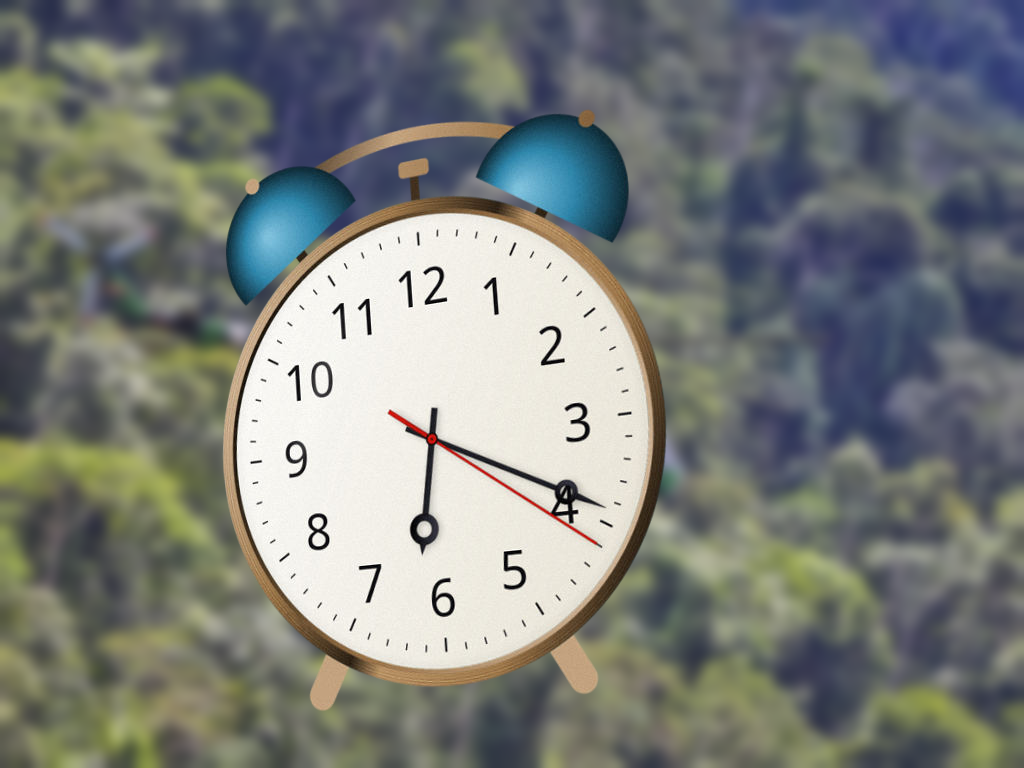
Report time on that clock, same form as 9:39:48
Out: 6:19:21
